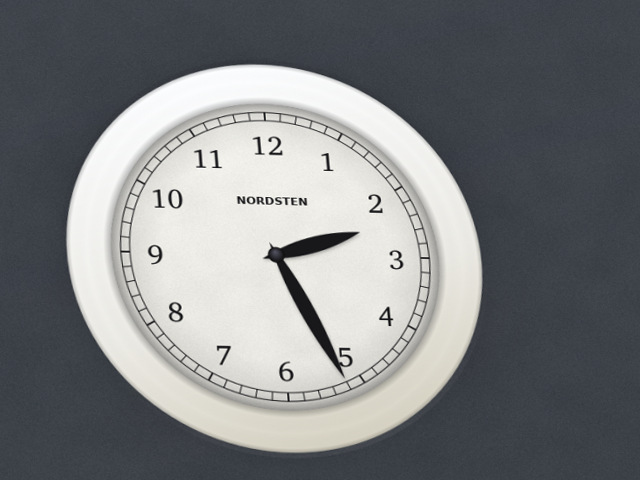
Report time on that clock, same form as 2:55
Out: 2:26
